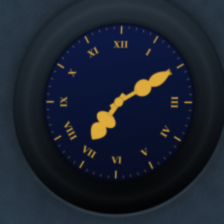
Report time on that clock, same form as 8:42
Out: 7:10
